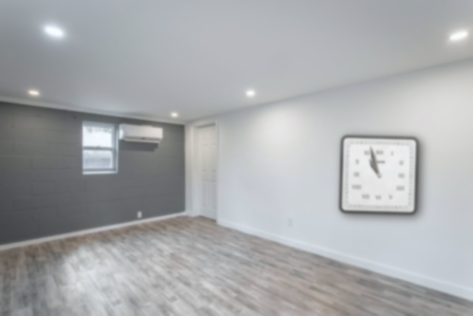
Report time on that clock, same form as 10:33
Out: 10:57
